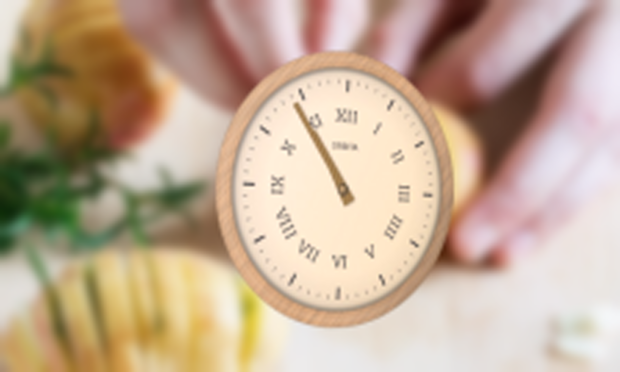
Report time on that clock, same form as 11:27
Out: 10:54
